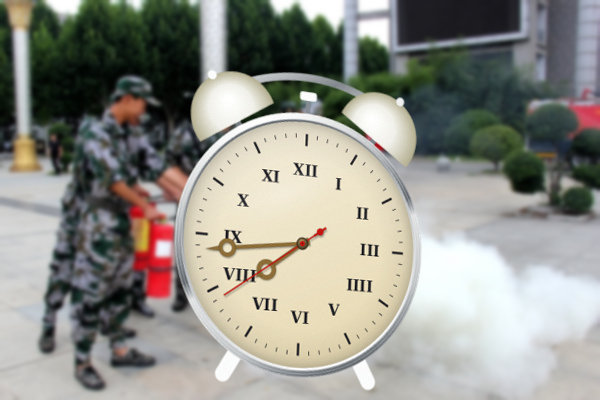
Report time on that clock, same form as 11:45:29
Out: 7:43:39
